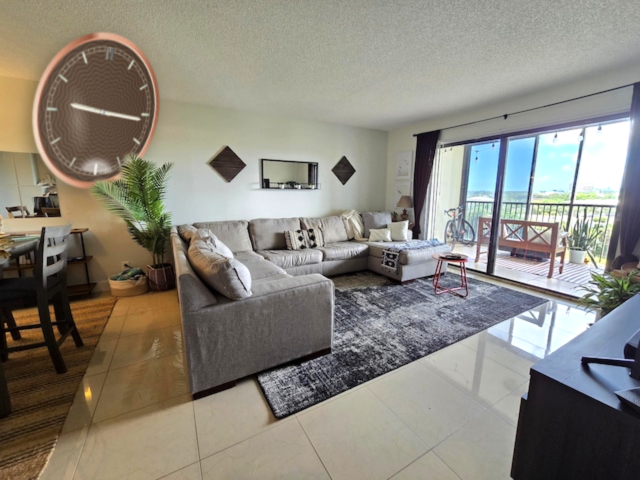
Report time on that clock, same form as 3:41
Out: 9:16
